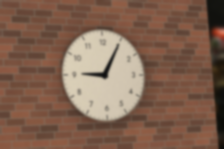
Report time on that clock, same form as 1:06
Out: 9:05
